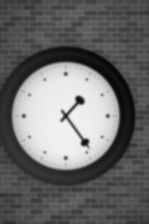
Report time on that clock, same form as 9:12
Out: 1:24
